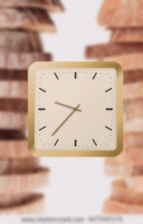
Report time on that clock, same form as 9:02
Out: 9:37
